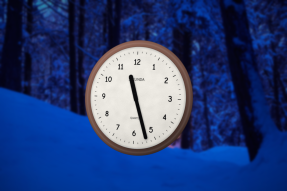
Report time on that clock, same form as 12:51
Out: 11:27
